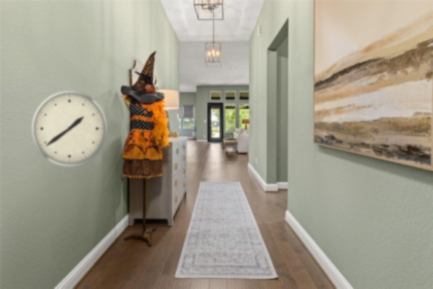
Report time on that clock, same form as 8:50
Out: 1:39
